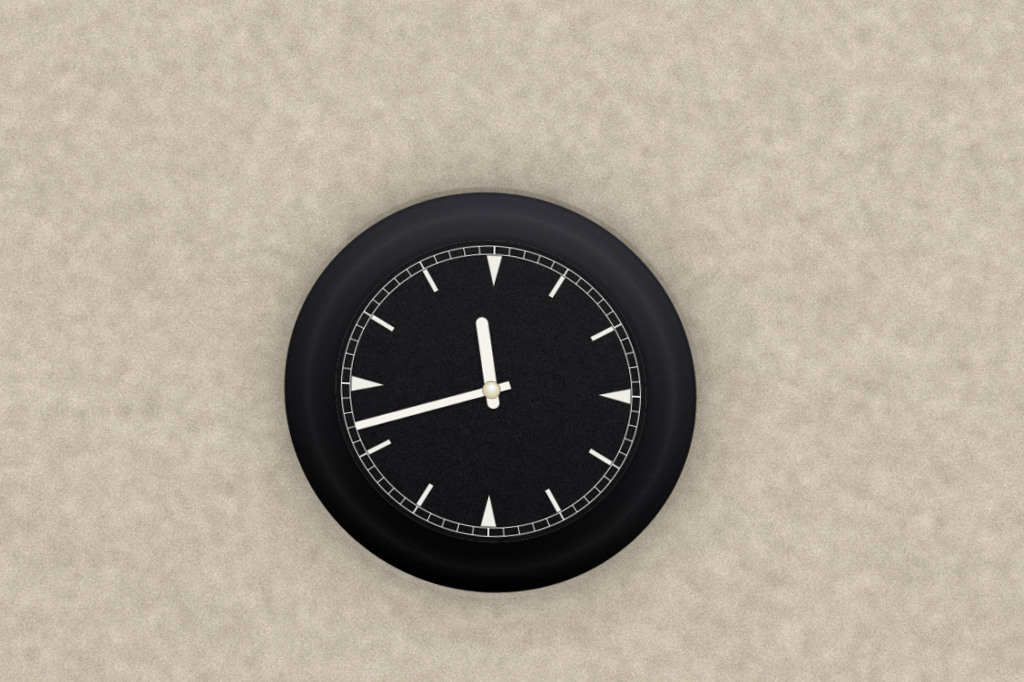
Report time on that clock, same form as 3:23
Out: 11:42
